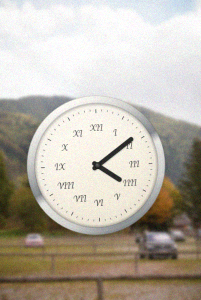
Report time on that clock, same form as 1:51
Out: 4:09
